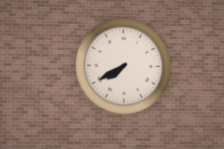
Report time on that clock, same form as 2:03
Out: 7:40
